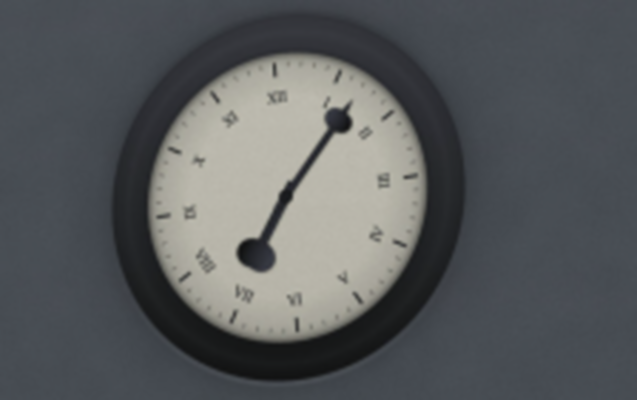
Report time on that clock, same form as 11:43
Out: 7:07
